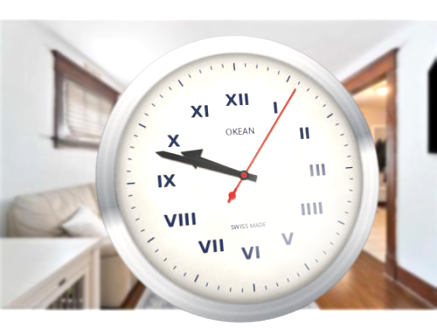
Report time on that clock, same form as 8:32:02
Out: 9:48:06
